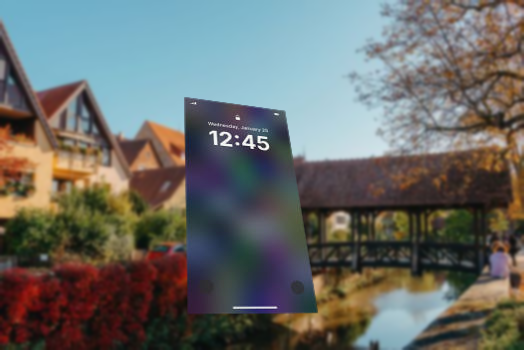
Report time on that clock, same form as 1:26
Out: 12:45
